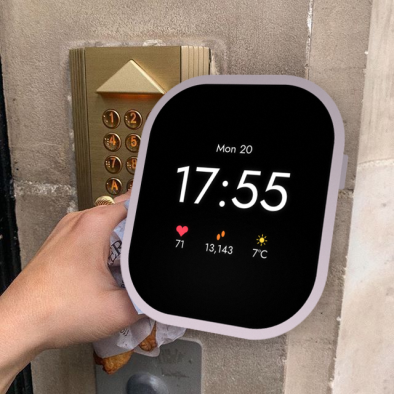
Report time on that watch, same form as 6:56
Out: 17:55
